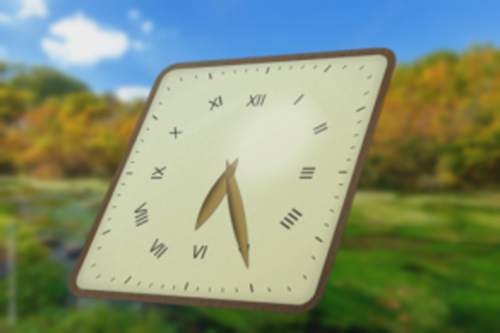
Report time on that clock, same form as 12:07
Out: 6:25
